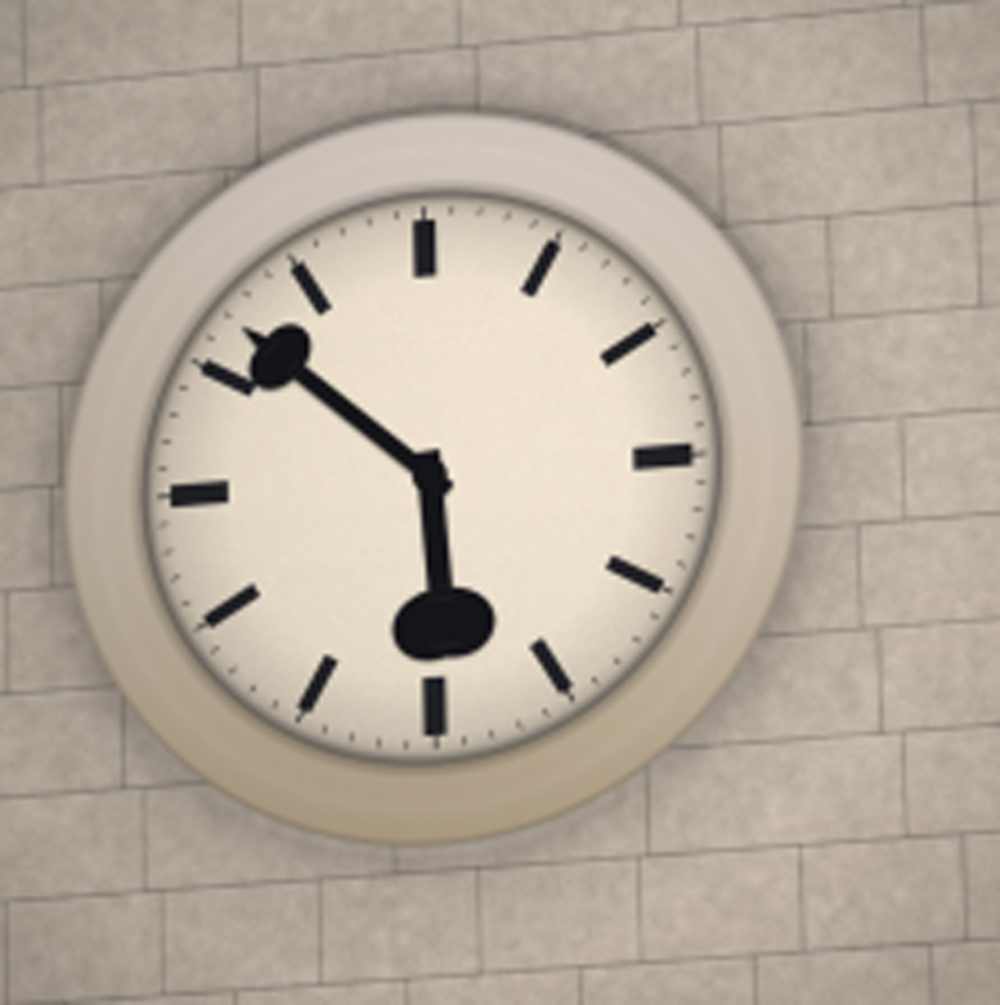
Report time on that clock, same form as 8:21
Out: 5:52
